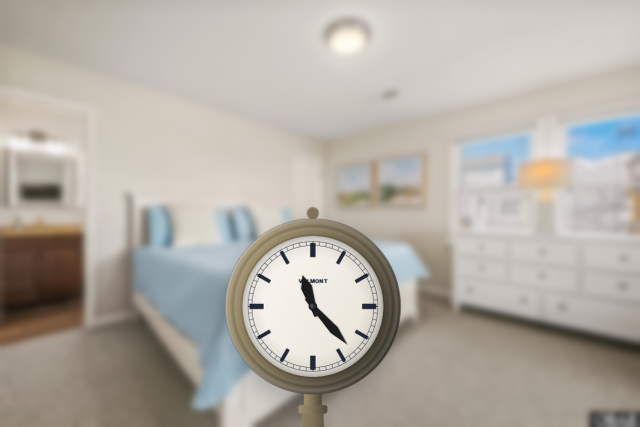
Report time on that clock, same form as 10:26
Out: 11:23
